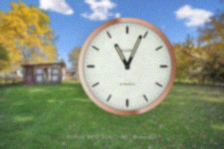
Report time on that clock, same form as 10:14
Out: 11:04
